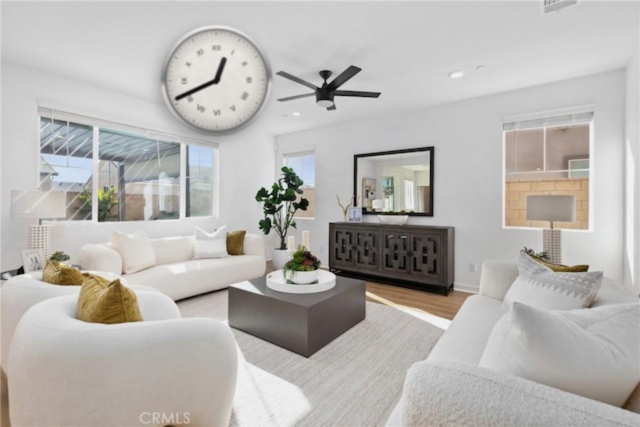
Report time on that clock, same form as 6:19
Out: 12:41
